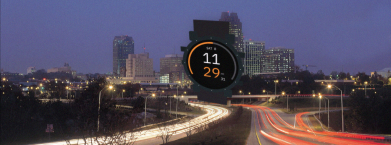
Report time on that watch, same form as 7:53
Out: 11:29
